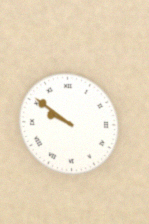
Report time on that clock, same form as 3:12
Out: 9:51
